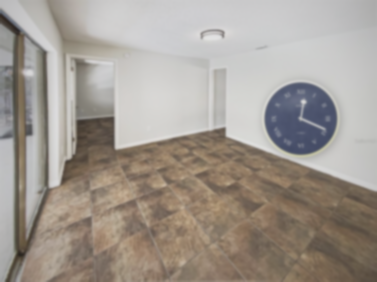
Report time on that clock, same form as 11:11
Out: 12:19
